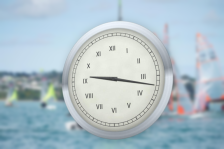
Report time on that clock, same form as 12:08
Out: 9:17
